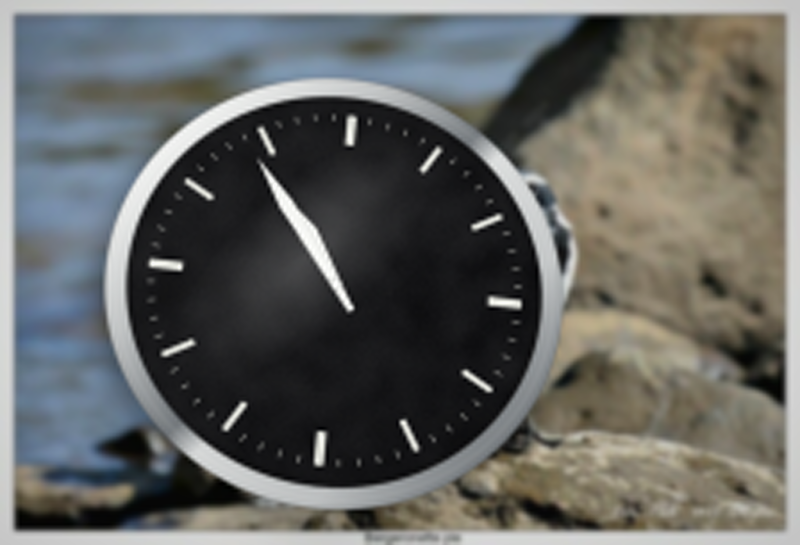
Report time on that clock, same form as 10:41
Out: 10:54
